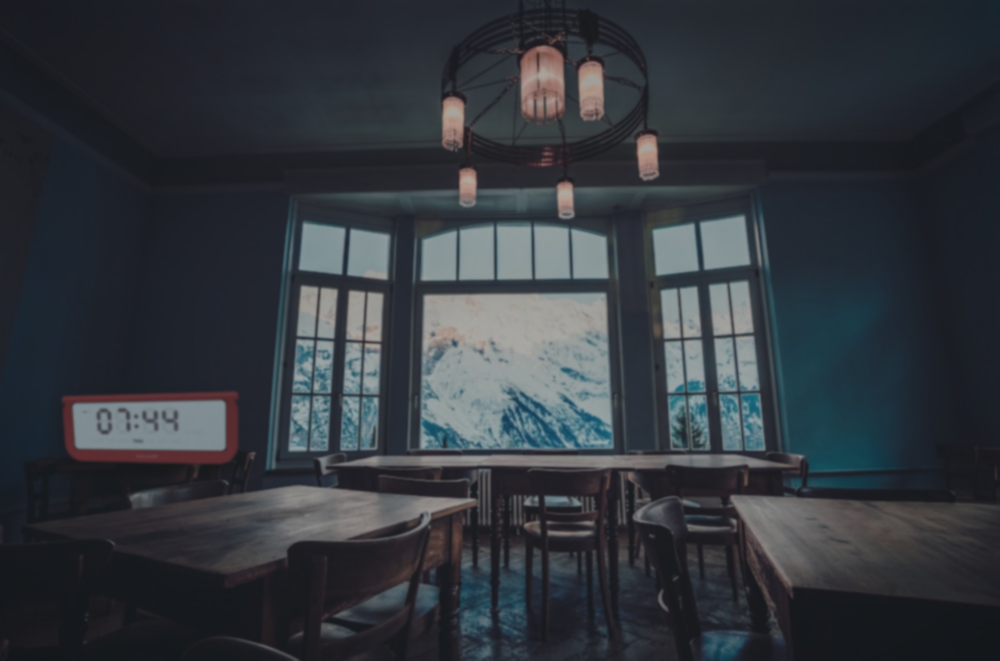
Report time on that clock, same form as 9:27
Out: 7:44
